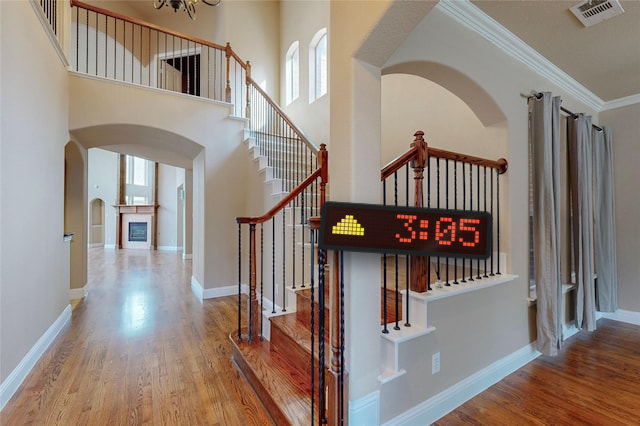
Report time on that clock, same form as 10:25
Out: 3:05
